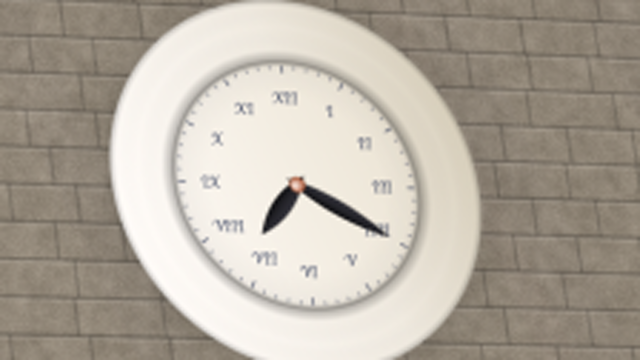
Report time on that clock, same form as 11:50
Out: 7:20
